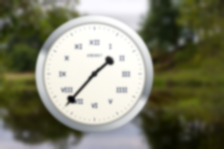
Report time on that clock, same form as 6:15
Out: 1:37
